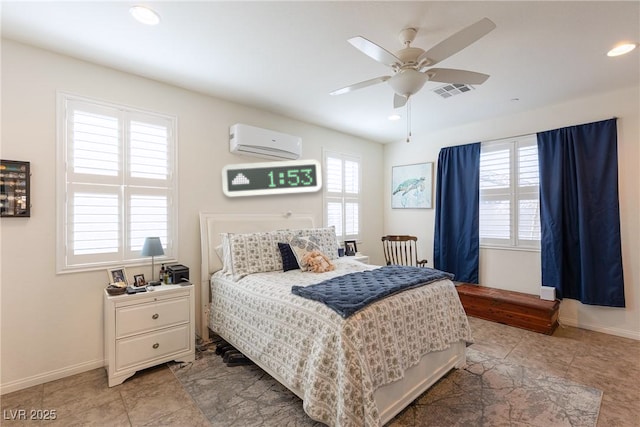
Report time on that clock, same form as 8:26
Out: 1:53
